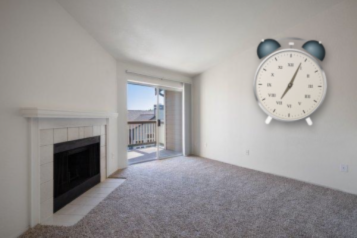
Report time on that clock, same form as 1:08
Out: 7:04
